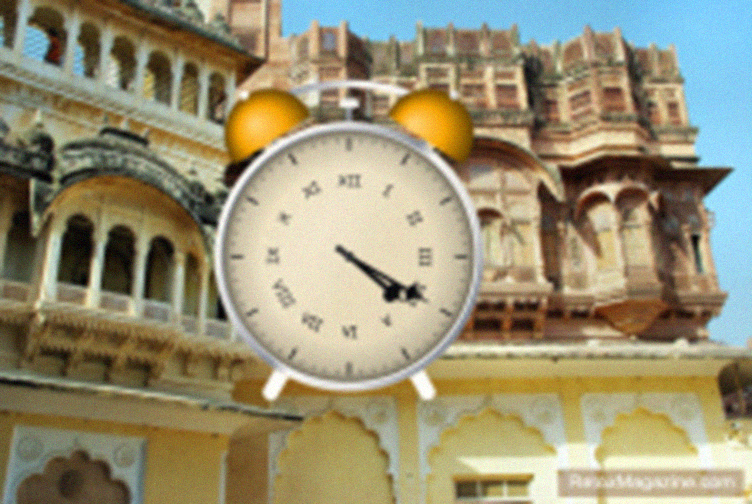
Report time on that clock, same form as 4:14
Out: 4:20
